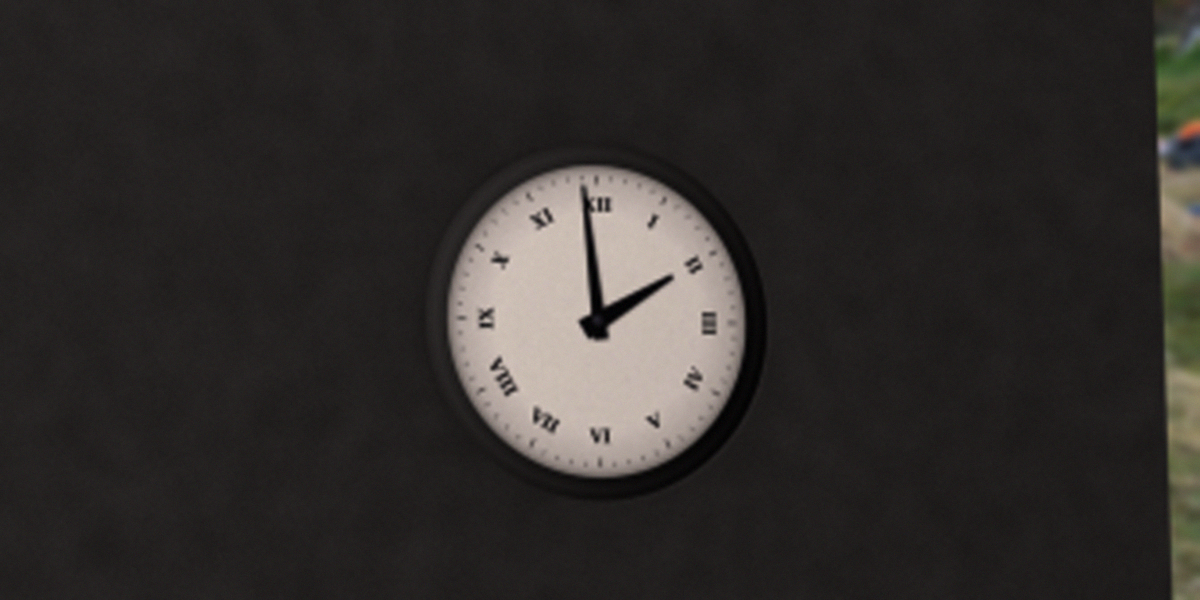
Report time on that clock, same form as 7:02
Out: 1:59
